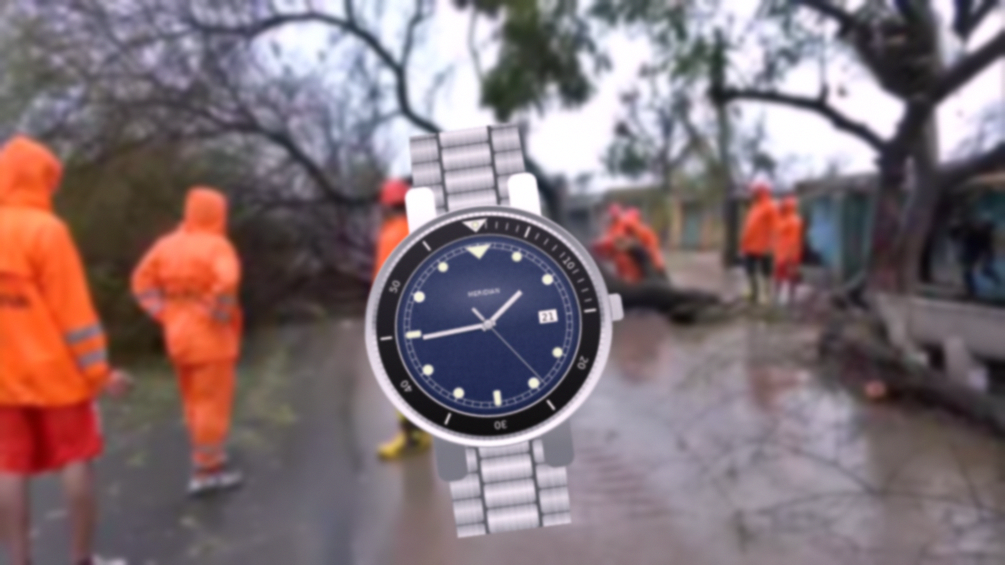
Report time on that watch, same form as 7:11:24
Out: 1:44:24
